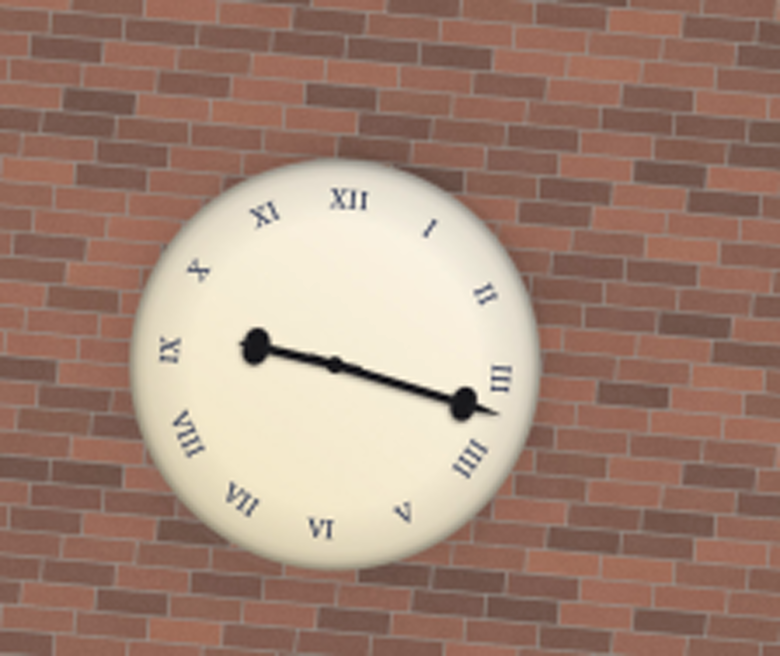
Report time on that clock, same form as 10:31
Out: 9:17
